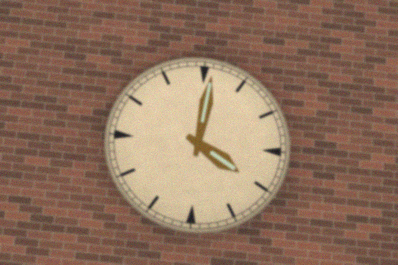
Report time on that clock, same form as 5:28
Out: 4:01
